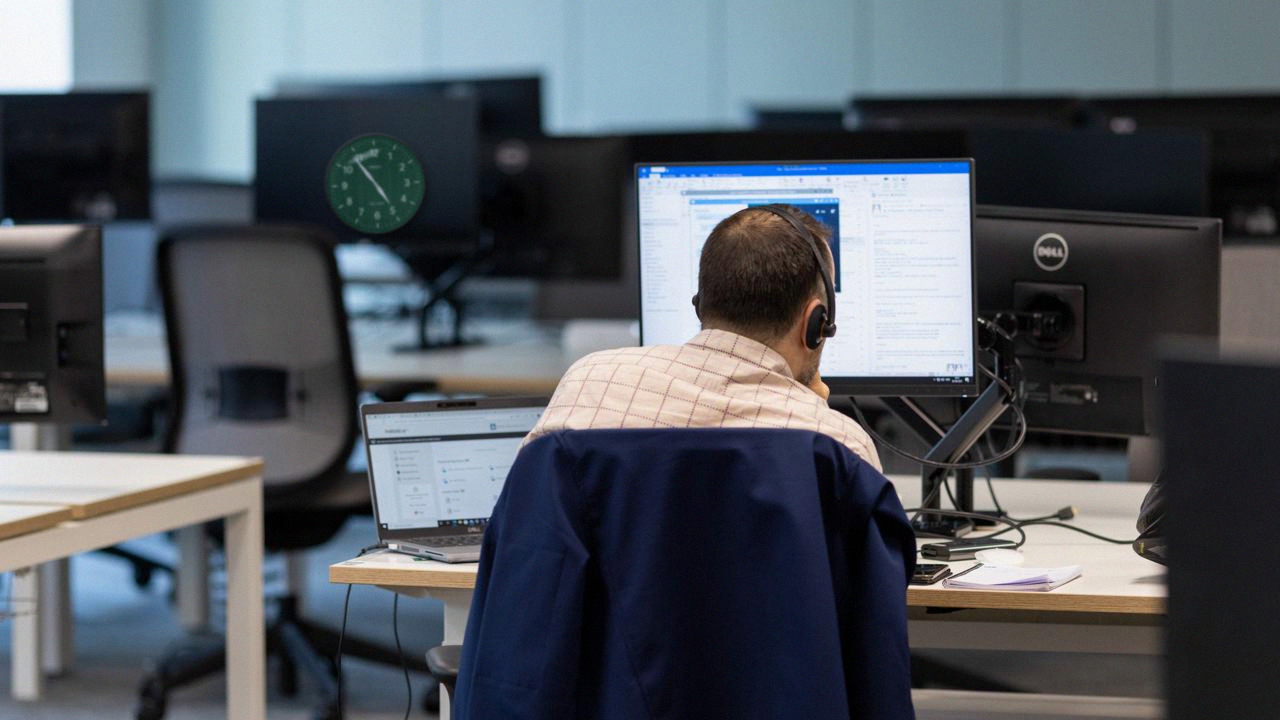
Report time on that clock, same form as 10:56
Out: 4:54
